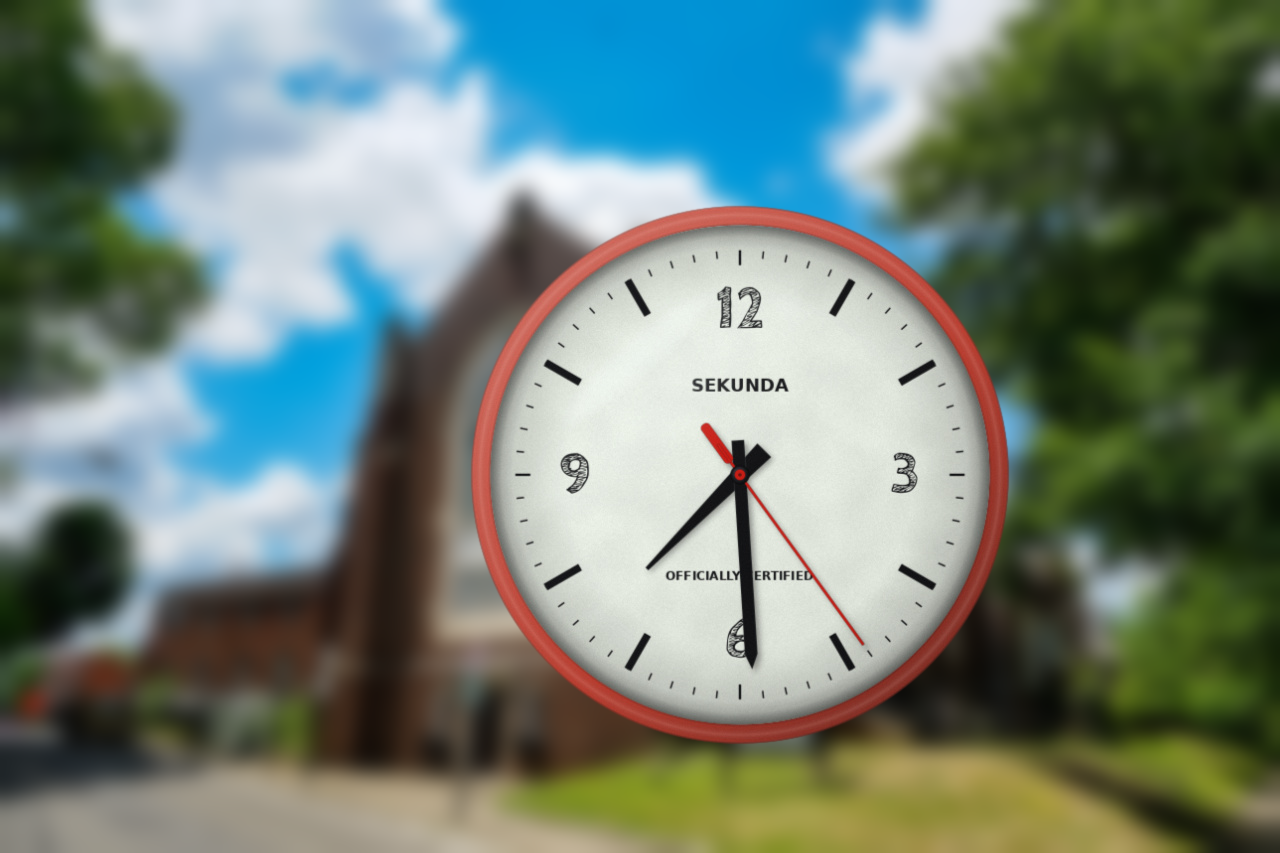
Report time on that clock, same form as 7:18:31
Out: 7:29:24
